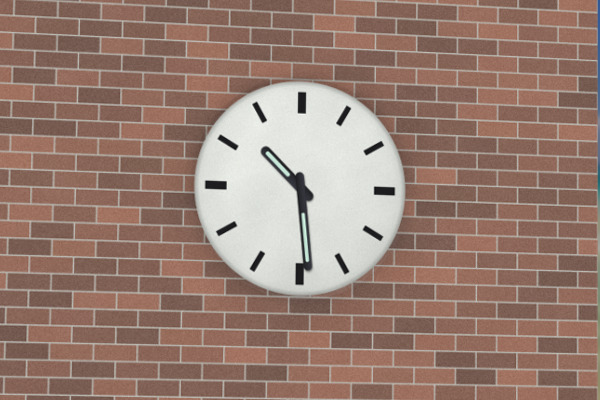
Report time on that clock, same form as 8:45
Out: 10:29
